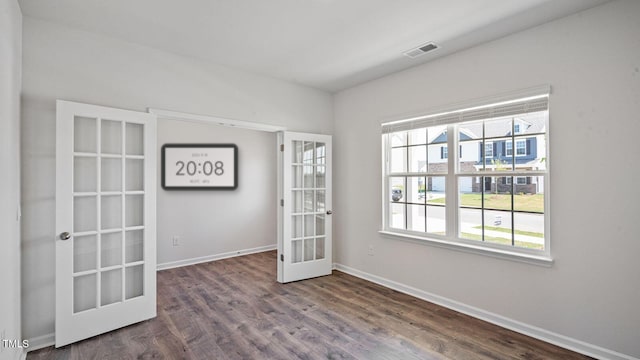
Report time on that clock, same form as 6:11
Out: 20:08
